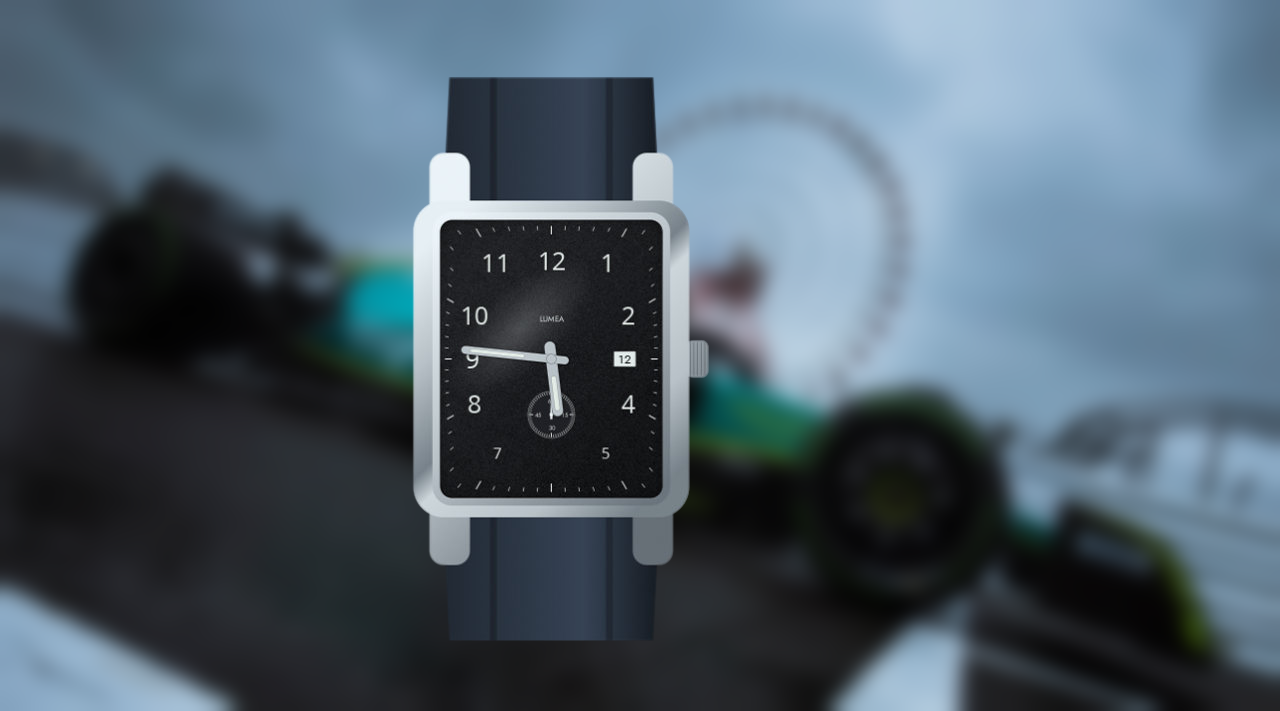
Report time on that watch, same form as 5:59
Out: 5:46
